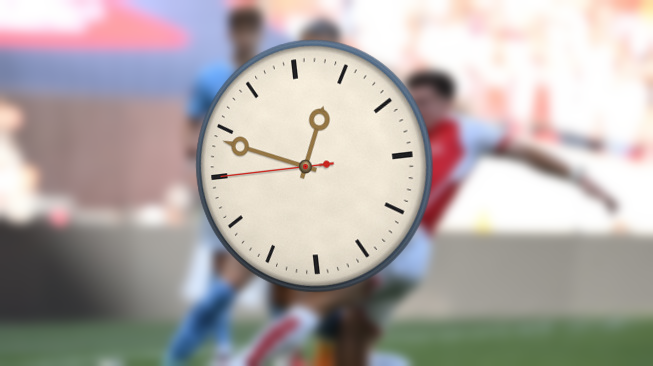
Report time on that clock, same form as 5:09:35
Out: 12:48:45
